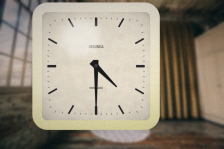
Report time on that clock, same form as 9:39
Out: 4:30
